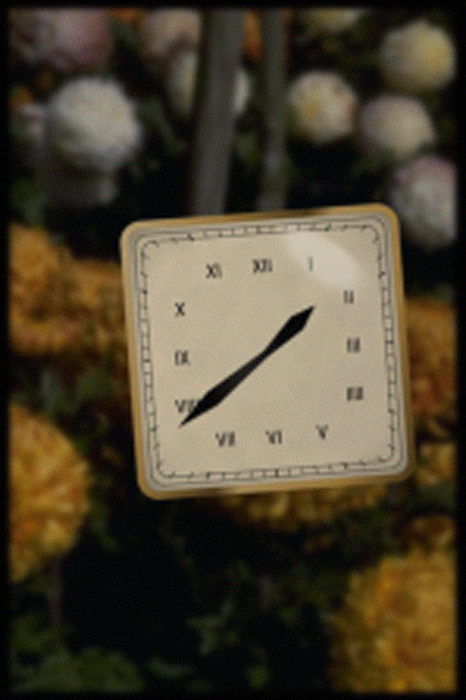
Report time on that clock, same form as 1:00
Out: 1:39
